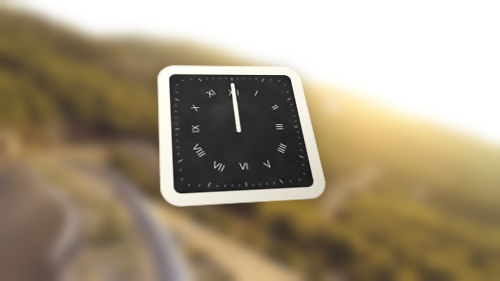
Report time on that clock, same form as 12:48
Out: 12:00
